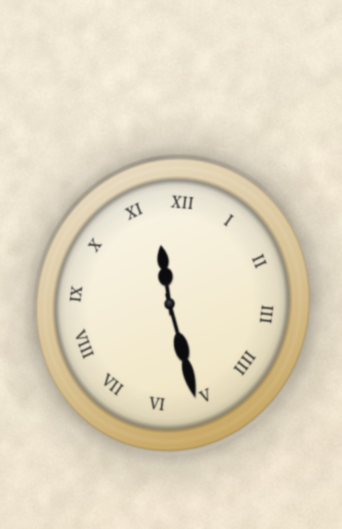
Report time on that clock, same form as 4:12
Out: 11:26
